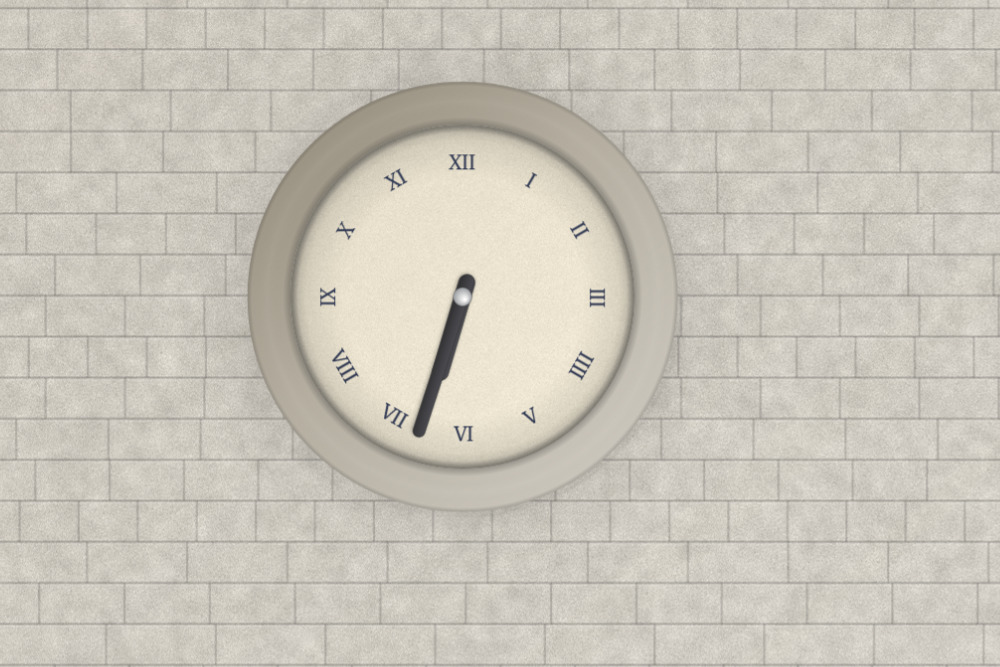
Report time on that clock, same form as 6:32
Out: 6:33
